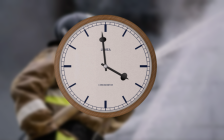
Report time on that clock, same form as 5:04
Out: 3:59
